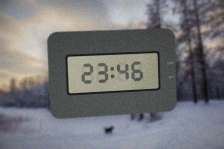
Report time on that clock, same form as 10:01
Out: 23:46
